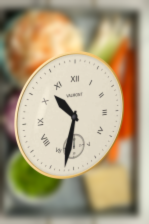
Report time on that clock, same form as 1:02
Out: 10:32
